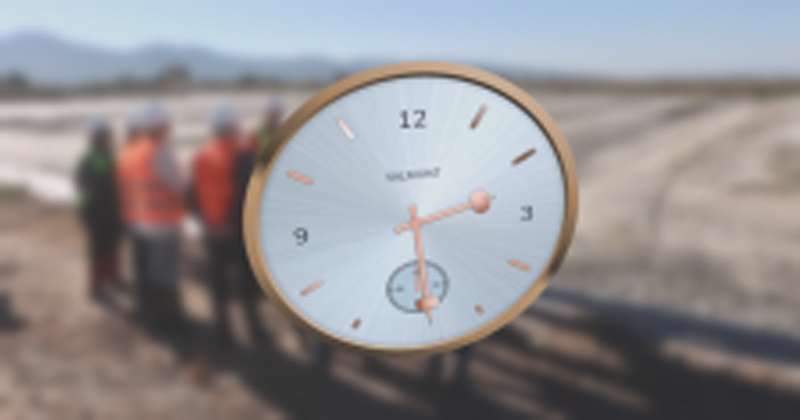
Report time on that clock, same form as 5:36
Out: 2:29
